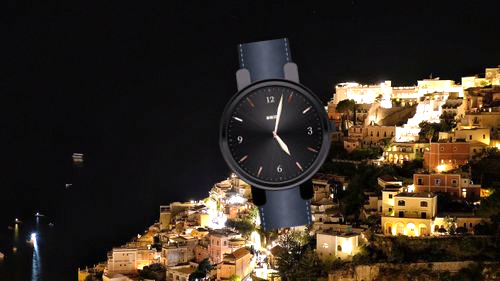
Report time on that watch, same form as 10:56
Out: 5:03
